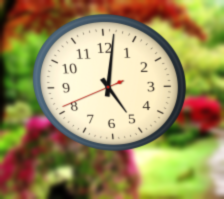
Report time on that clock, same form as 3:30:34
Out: 5:01:41
